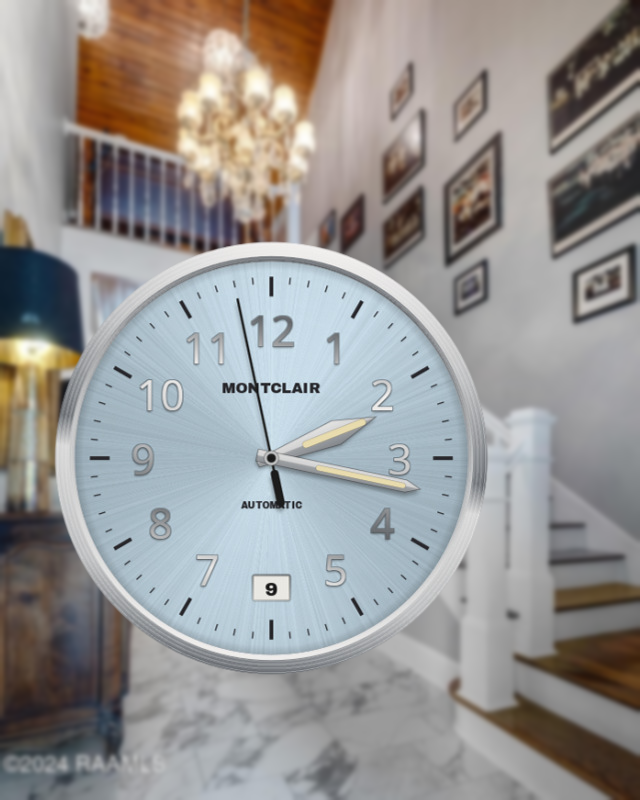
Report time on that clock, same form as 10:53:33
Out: 2:16:58
